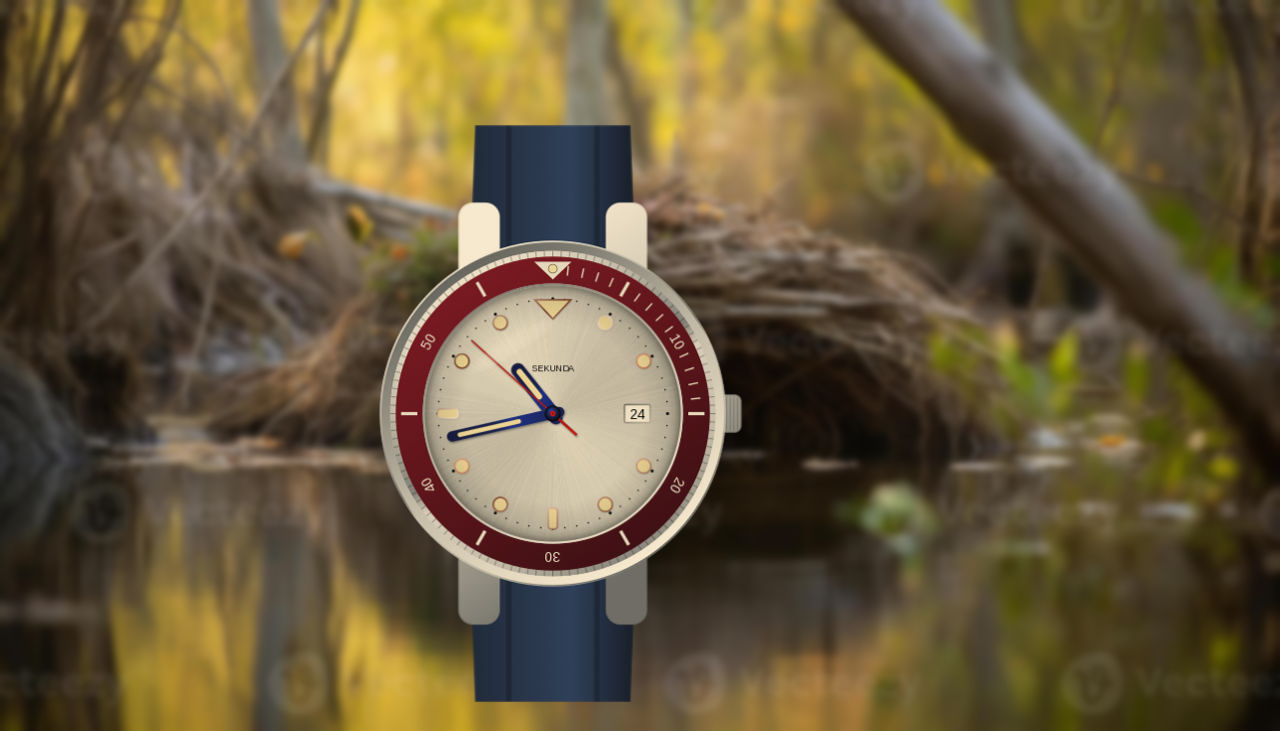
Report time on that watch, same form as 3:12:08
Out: 10:42:52
